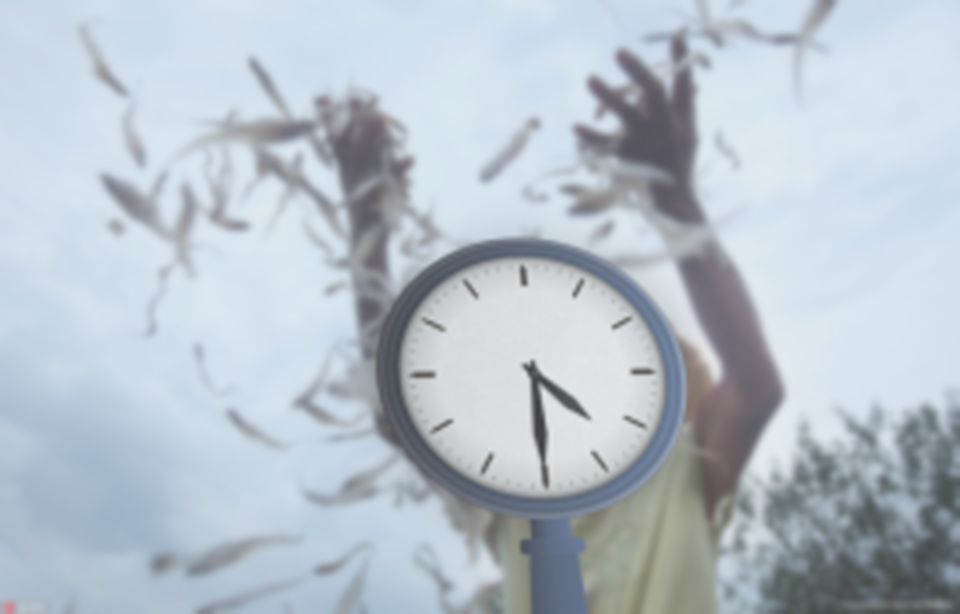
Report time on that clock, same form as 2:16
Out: 4:30
